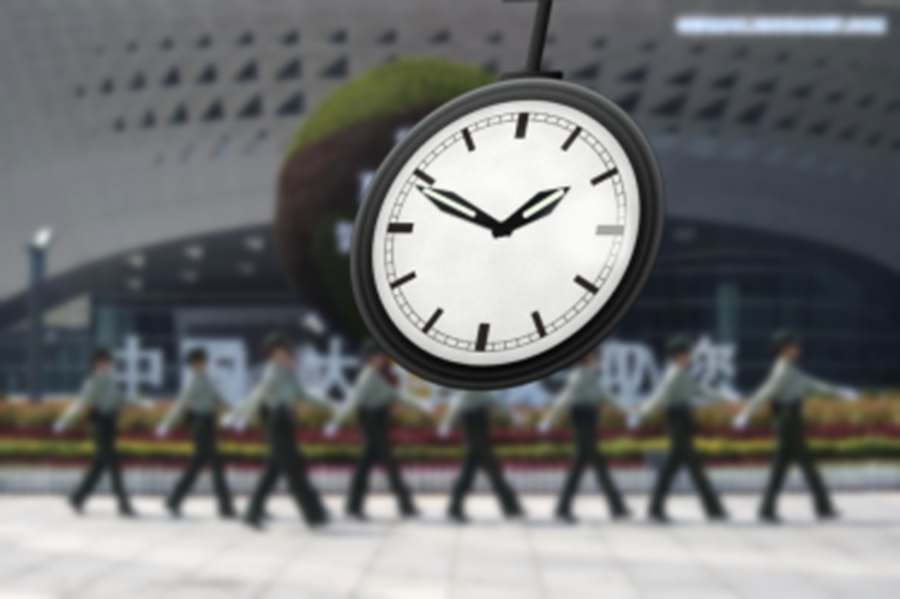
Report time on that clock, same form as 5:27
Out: 1:49
